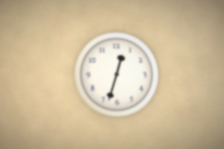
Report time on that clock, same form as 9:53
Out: 12:33
